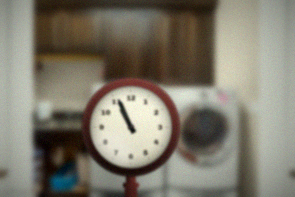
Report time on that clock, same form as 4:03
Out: 10:56
